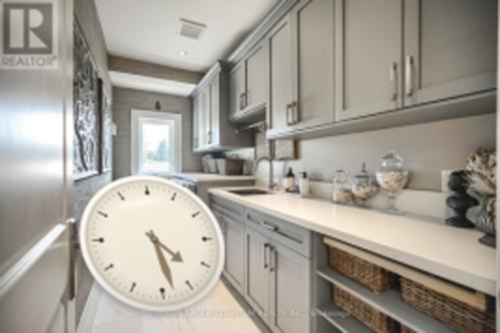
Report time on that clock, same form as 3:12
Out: 4:28
